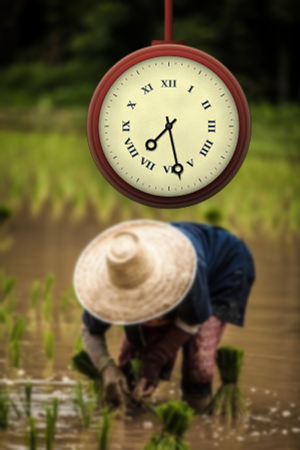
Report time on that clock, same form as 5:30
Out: 7:28
